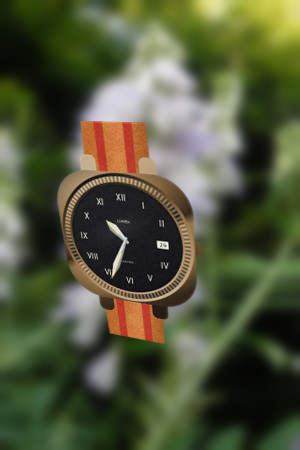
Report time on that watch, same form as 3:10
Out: 10:34
